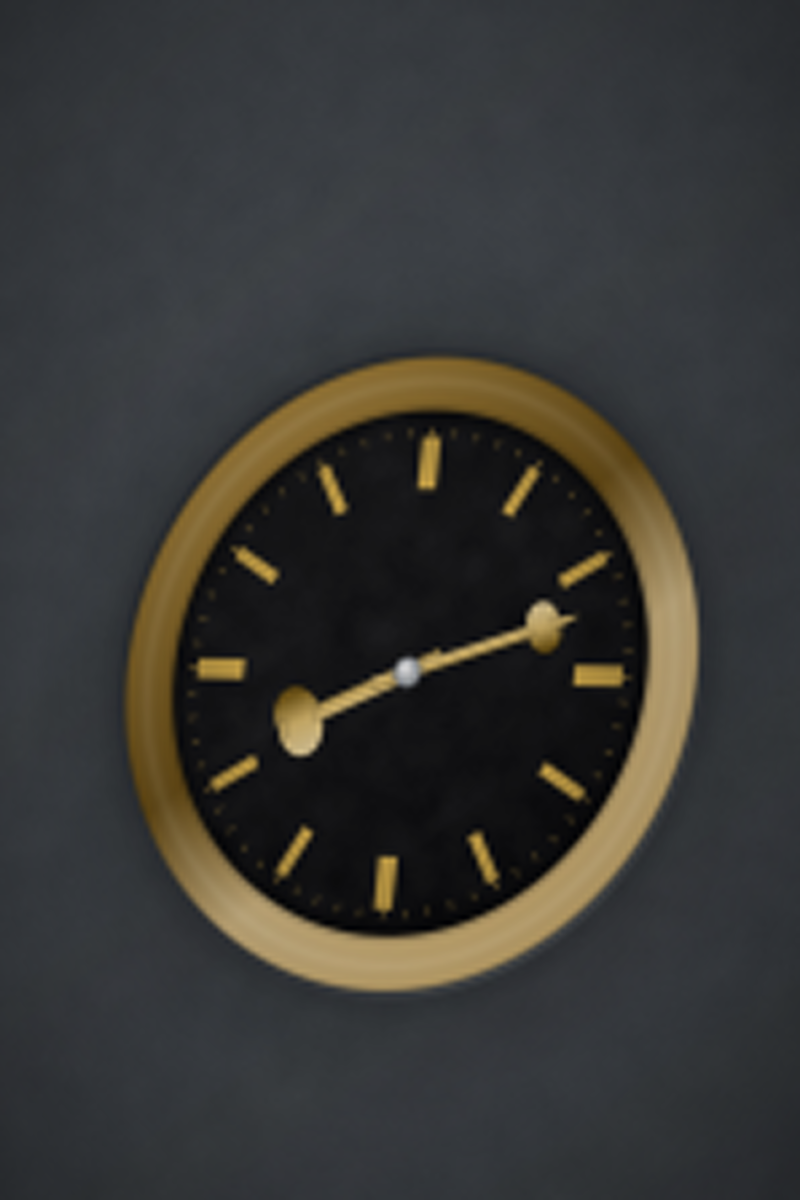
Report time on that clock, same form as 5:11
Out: 8:12
